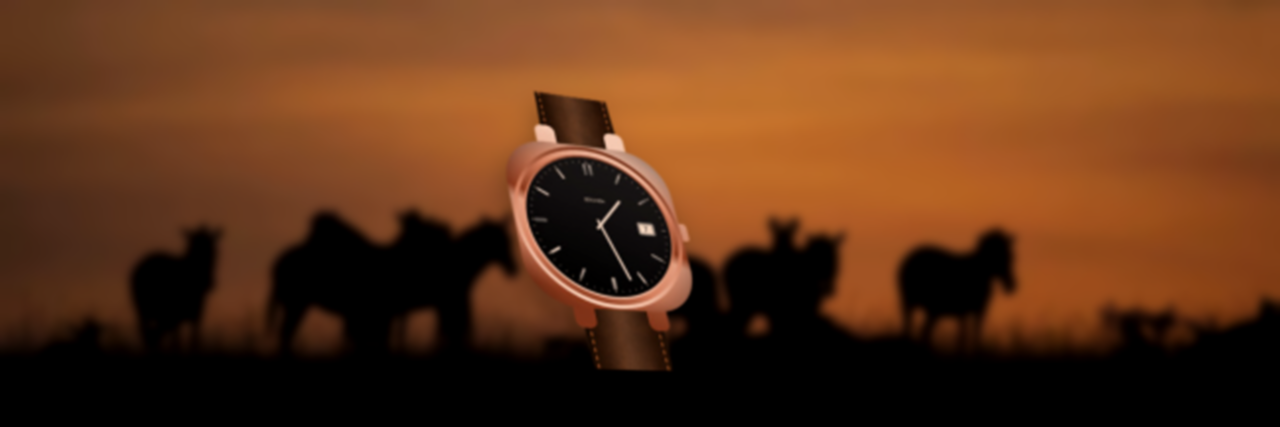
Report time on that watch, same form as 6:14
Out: 1:27
